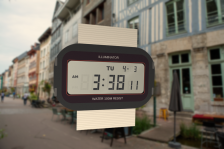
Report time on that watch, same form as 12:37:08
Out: 3:38:11
